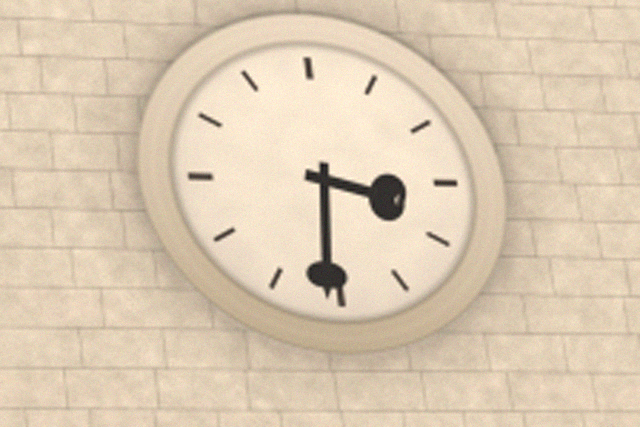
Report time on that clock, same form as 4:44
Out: 3:31
